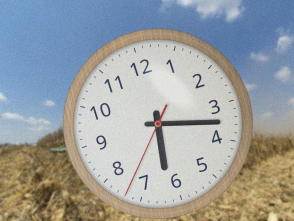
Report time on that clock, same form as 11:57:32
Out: 6:17:37
